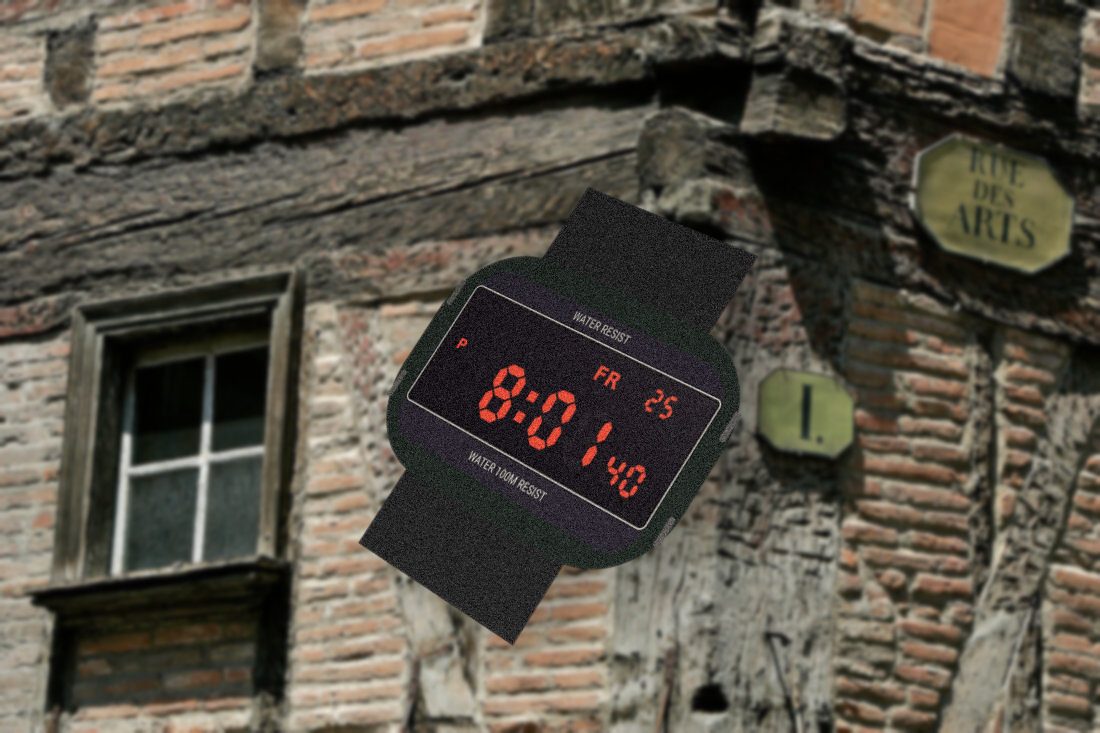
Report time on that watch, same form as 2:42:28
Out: 8:01:40
